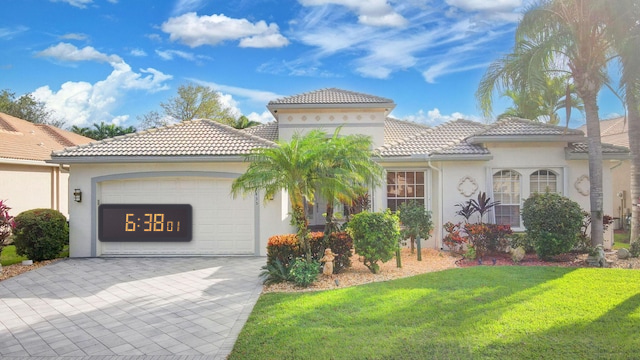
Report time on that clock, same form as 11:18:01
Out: 6:38:01
